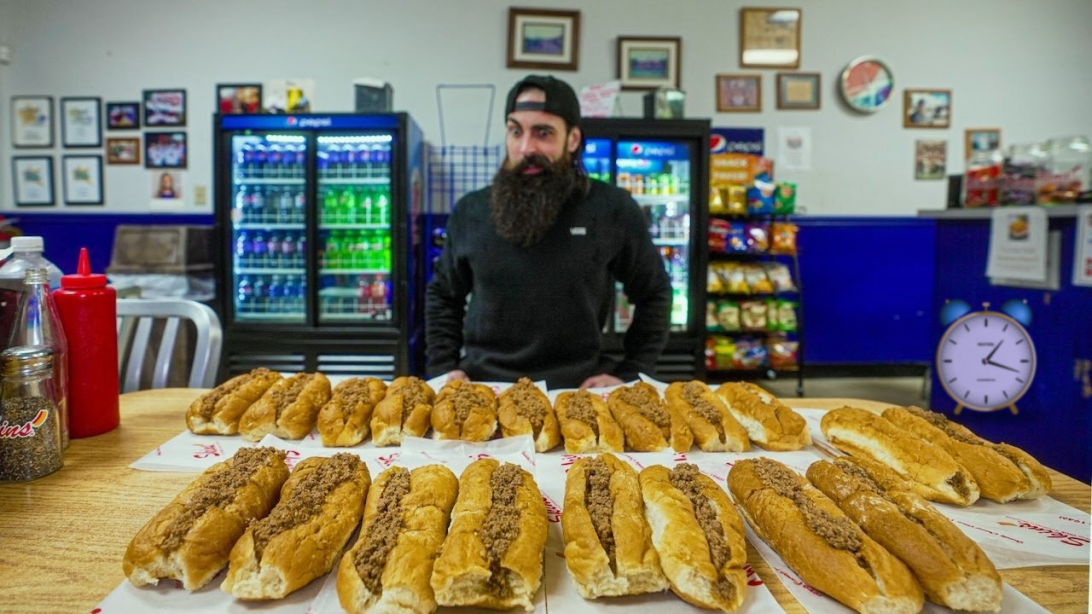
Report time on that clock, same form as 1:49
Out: 1:18
